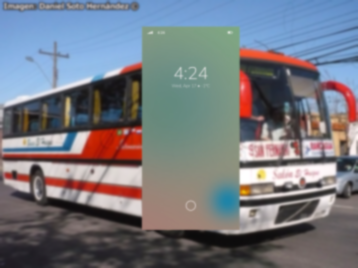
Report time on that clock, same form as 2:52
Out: 4:24
